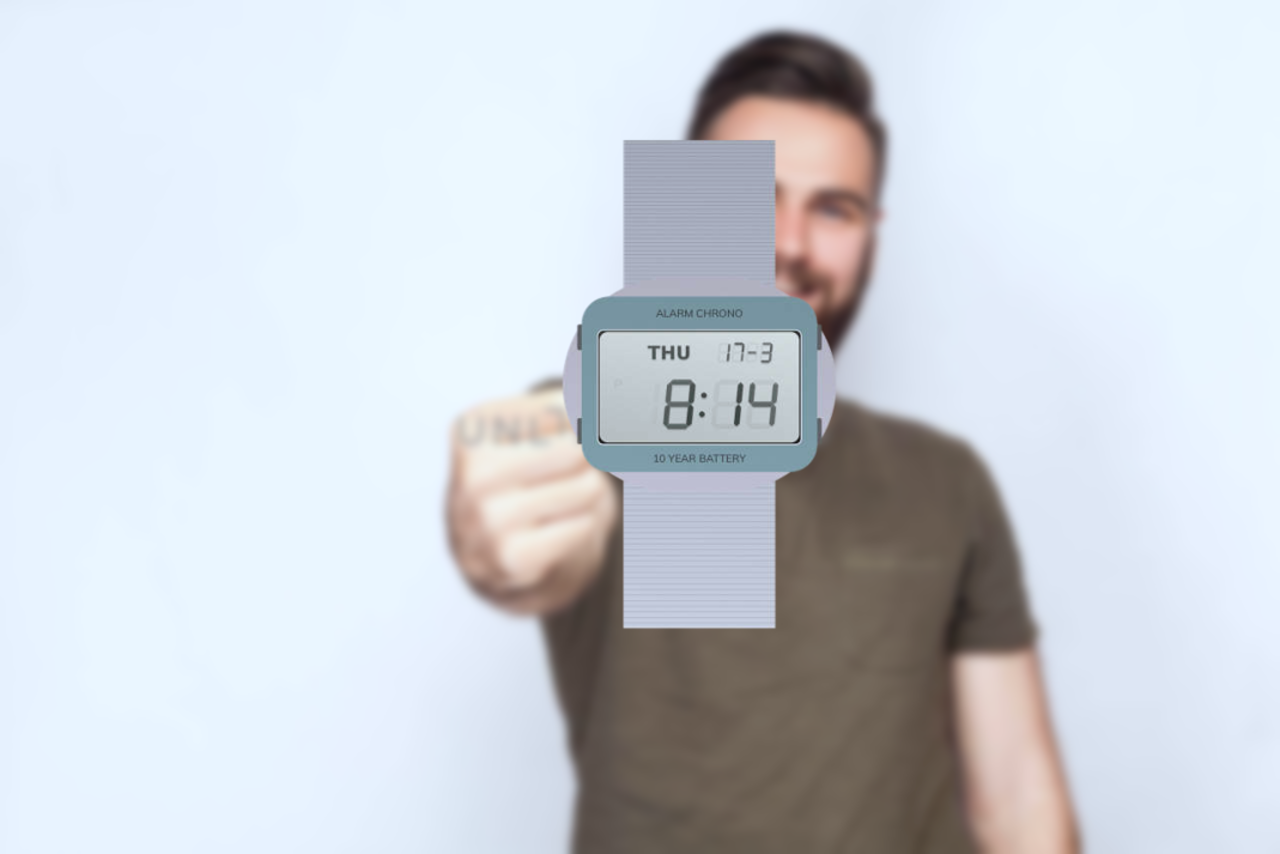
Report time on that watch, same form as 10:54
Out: 8:14
